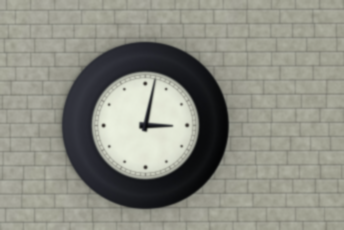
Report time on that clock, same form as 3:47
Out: 3:02
